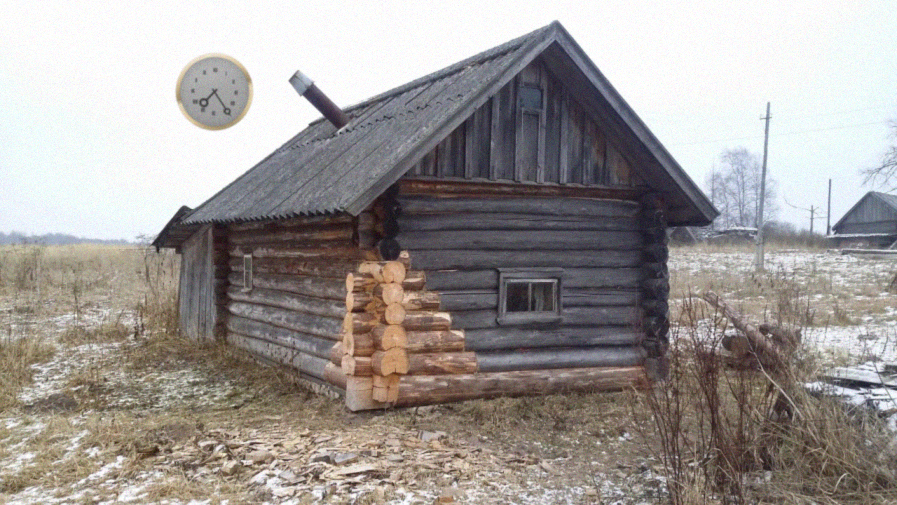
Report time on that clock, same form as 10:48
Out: 7:24
